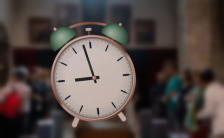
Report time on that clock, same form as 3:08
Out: 8:58
